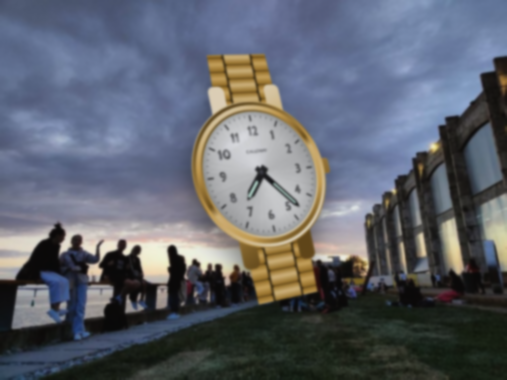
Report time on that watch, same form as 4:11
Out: 7:23
